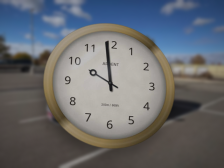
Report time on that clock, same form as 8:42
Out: 9:59
